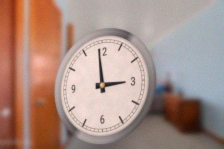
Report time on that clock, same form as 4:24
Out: 2:59
